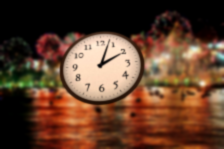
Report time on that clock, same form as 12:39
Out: 2:03
